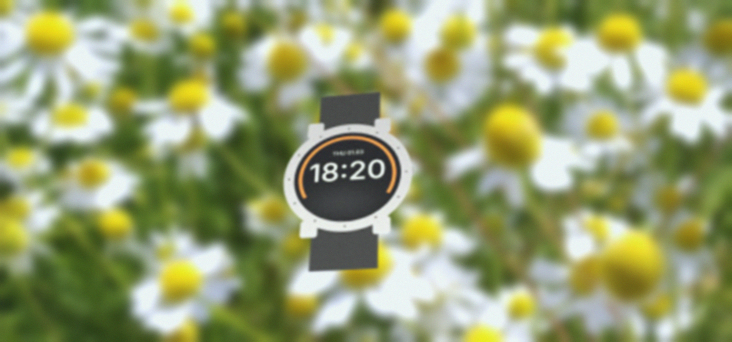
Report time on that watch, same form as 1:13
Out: 18:20
